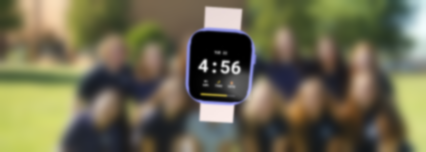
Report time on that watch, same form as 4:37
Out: 4:56
